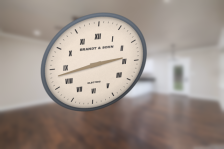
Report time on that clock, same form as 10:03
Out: 2:43
